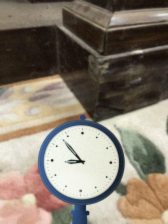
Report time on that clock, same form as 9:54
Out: 8:53
